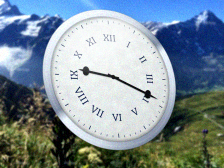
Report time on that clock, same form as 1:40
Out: 9:19
